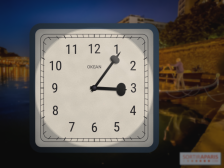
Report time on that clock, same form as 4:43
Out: 3:06
